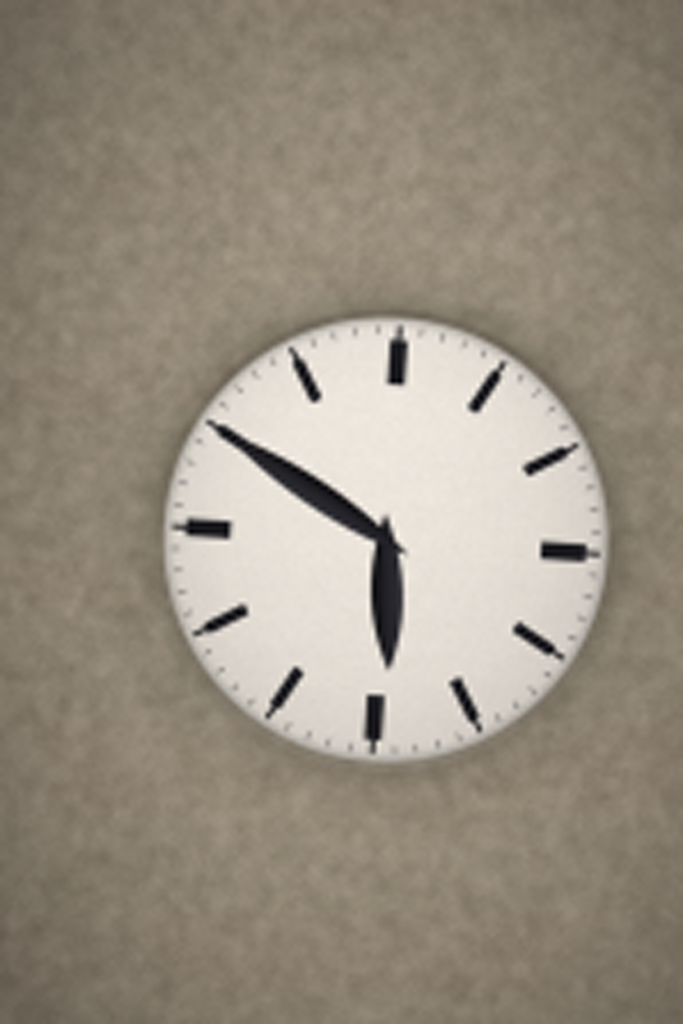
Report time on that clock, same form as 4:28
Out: 5:50
